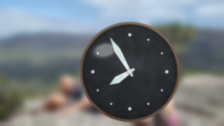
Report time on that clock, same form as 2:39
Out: 7:55
